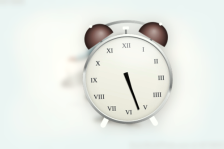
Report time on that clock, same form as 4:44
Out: 5:27
